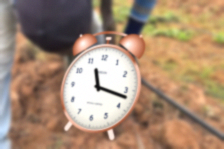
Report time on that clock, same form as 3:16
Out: 11:17
